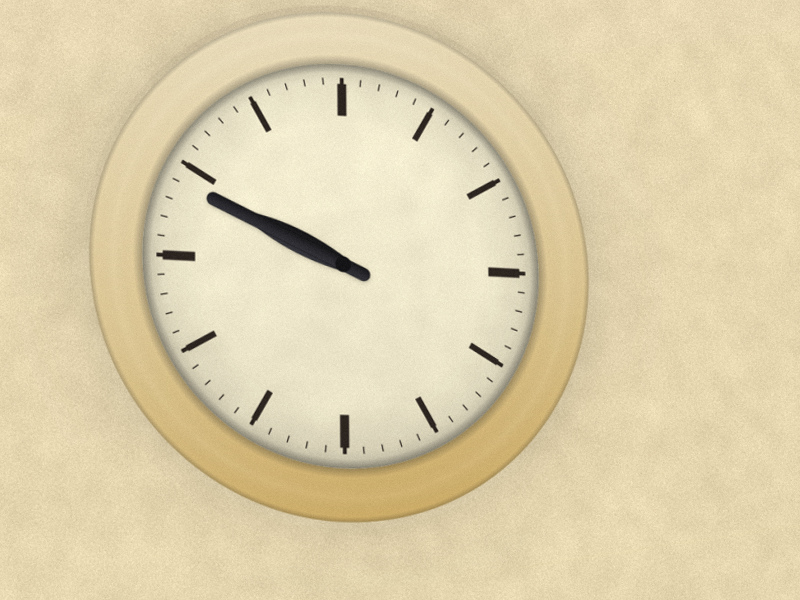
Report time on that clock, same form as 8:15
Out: 9:49
